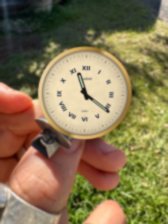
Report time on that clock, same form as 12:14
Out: 11:21
